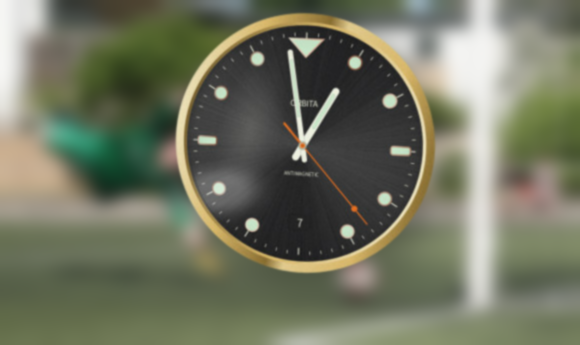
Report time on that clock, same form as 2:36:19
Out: 12:58:23
